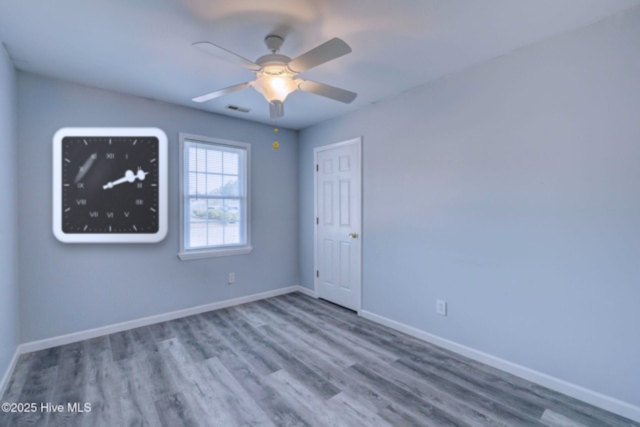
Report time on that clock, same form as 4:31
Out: 2:12
